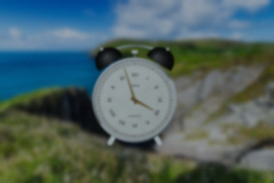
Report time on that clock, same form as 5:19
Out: 3:57
